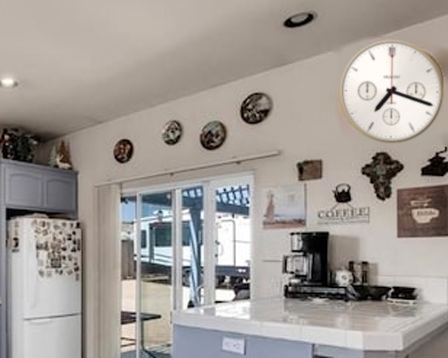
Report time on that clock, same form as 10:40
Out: 7:18
